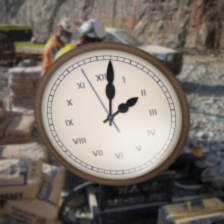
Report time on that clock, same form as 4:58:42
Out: 2:01:57
